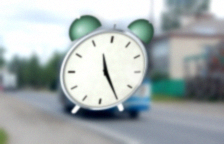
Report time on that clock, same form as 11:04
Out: 11:25
